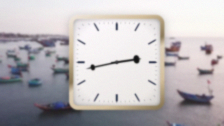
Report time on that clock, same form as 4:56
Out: 2:43
